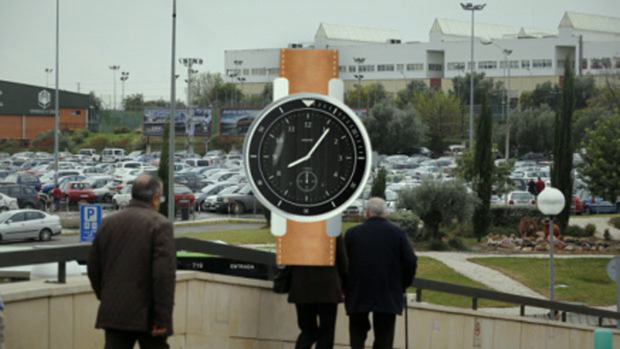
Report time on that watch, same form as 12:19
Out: 8:06
